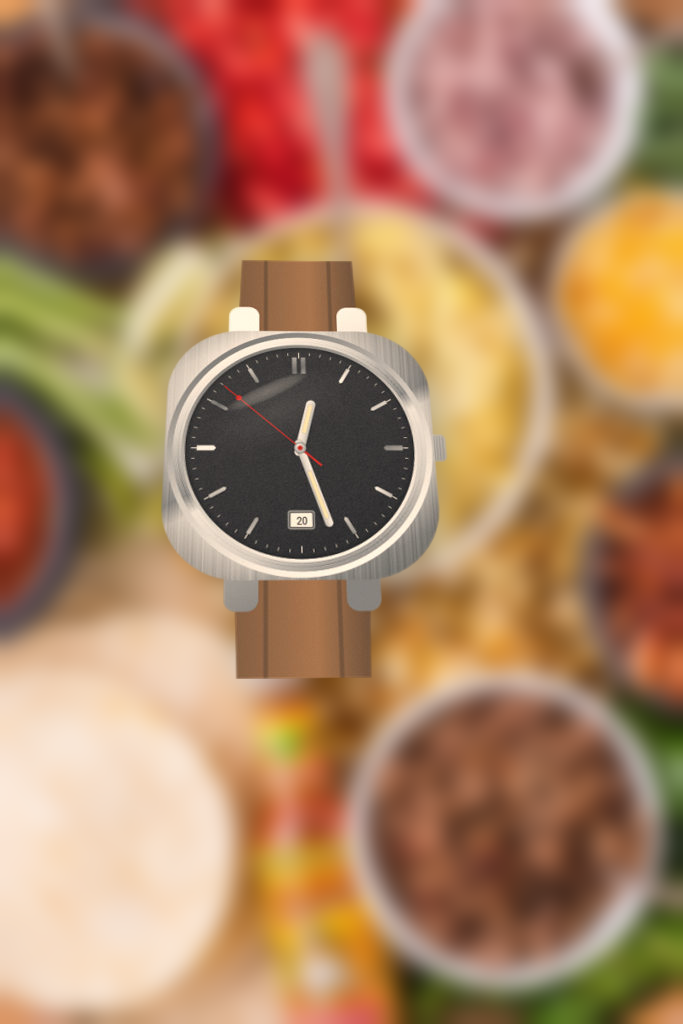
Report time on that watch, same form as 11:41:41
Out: 12:26:52
